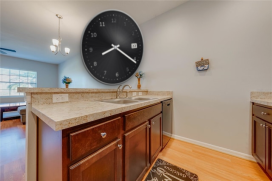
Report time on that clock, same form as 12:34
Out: 8:21
